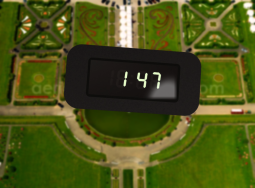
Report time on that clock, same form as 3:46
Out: 1:47
